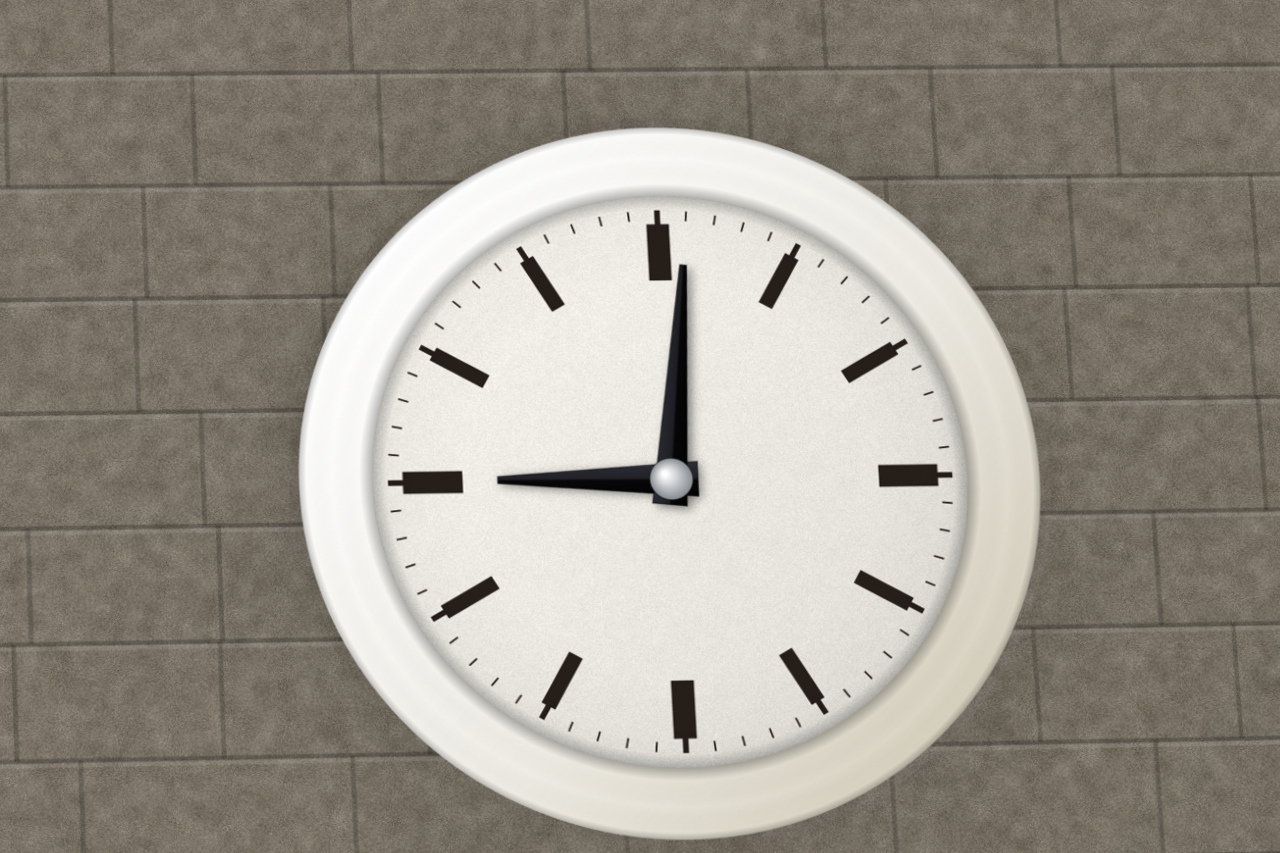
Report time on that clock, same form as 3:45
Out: 9:01
